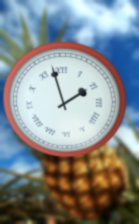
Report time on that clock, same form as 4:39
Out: 1:58
